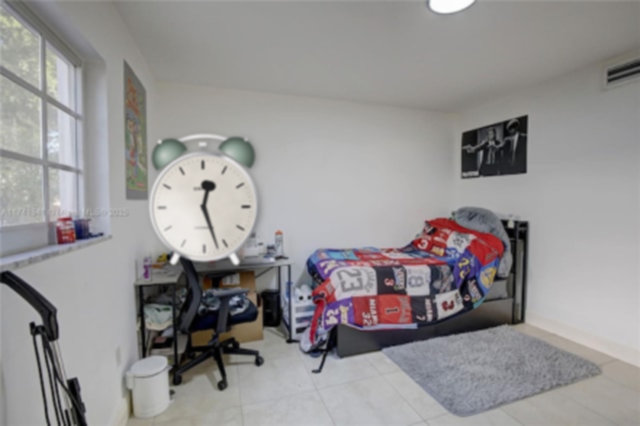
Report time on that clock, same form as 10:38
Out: 12:27
